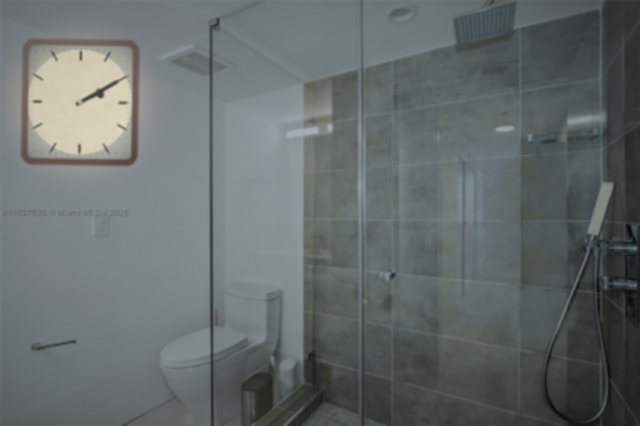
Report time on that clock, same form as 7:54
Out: 2:10
